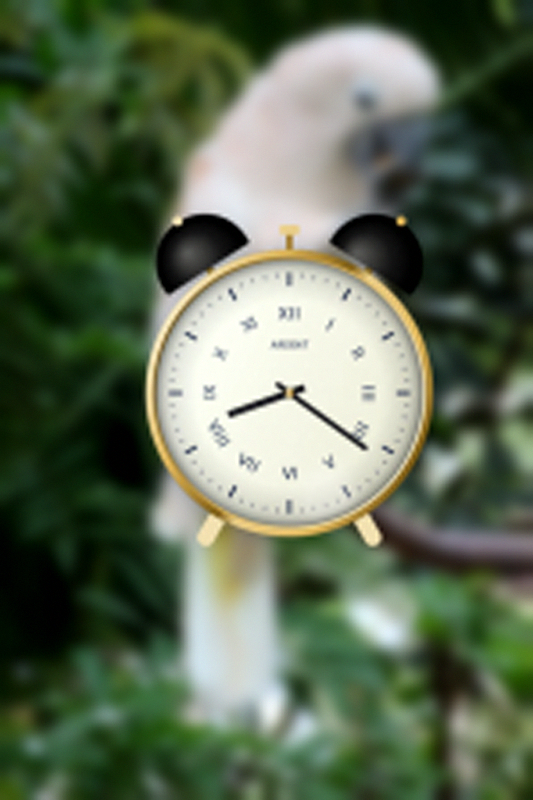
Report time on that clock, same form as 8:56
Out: 8:21
